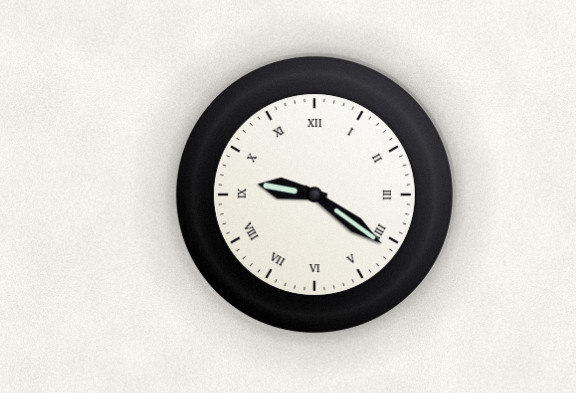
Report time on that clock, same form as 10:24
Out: 9:21
